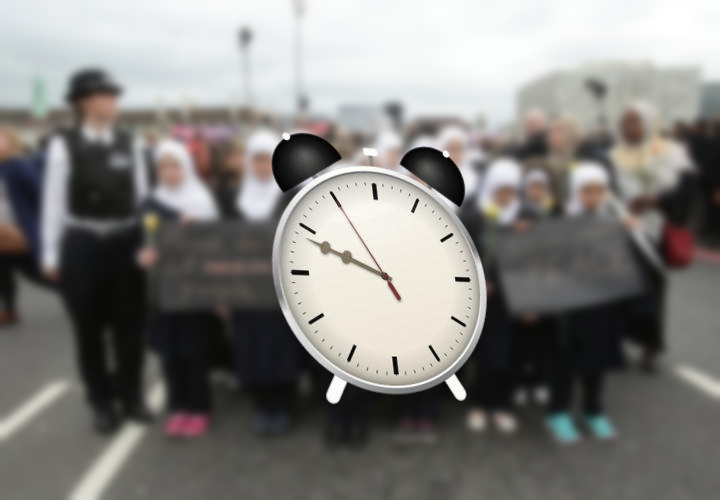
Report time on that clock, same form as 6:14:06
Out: 9:48:55
